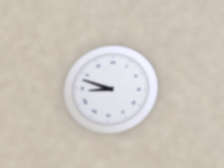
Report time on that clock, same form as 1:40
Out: 8:48
